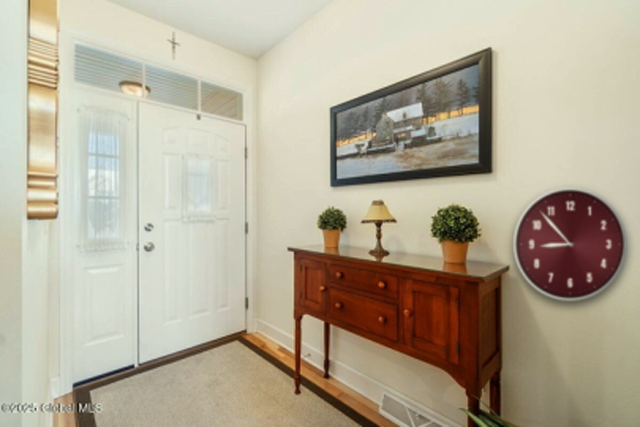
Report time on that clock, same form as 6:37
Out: 8:53
